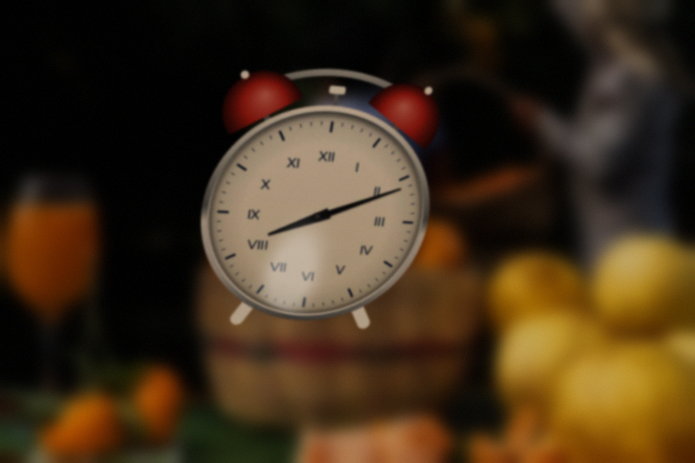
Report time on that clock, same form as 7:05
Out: 8:11
